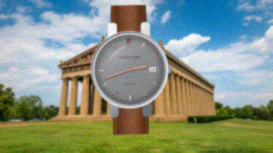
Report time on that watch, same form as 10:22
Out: 2:42
